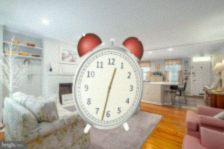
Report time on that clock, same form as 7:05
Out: 12:32
